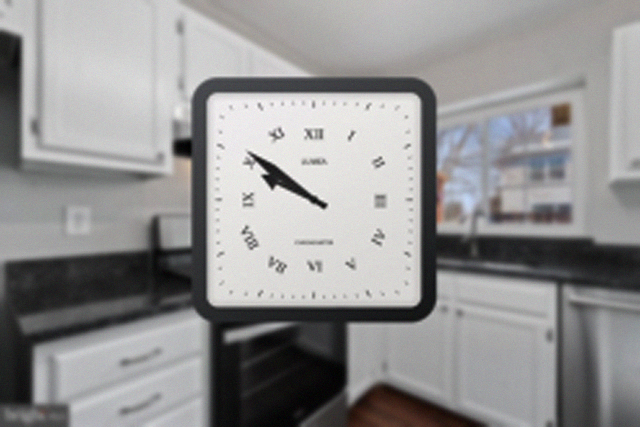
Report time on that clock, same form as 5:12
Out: 9:51
